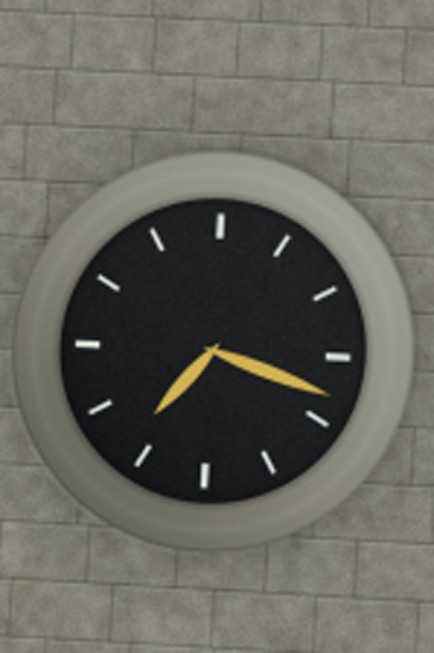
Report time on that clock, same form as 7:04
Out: 7:18
